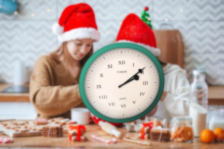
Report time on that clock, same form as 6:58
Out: 2:09
